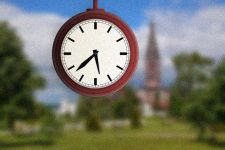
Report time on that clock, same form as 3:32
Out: 5:38
